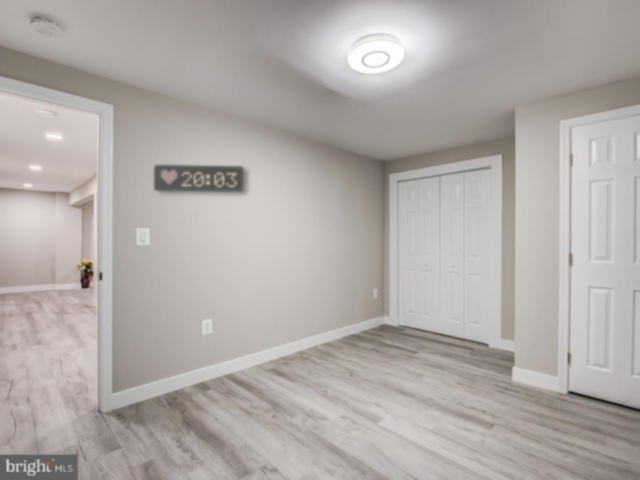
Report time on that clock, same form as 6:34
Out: 20:03
